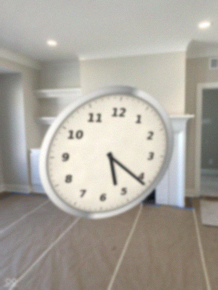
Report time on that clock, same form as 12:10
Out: 5:21
